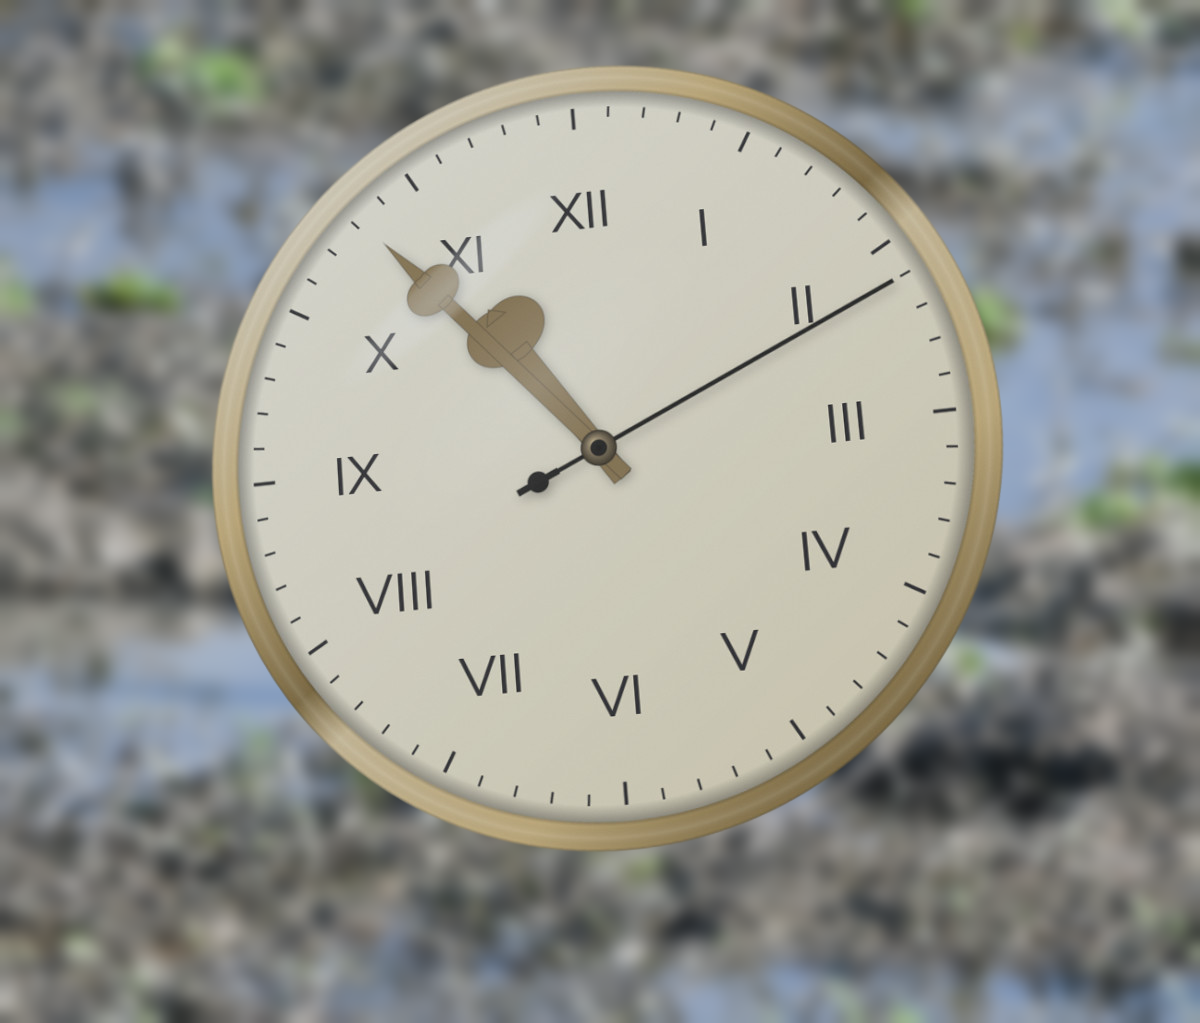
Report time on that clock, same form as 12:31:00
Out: 10:53:11
